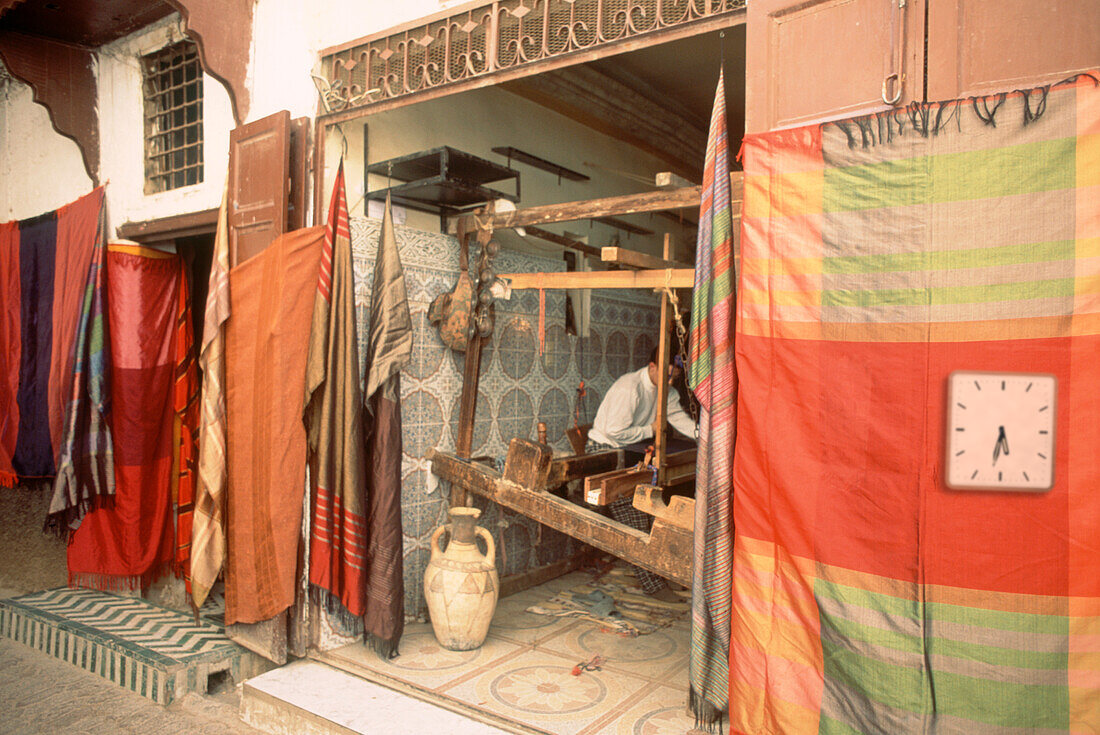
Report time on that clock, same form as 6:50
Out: 5:32
